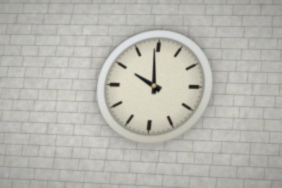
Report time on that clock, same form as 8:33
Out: 9:59
